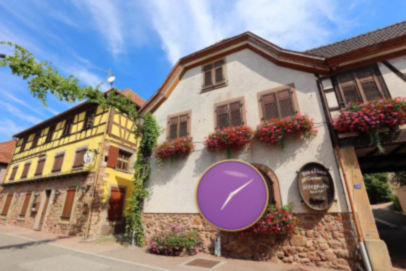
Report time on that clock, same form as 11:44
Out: 7:09
